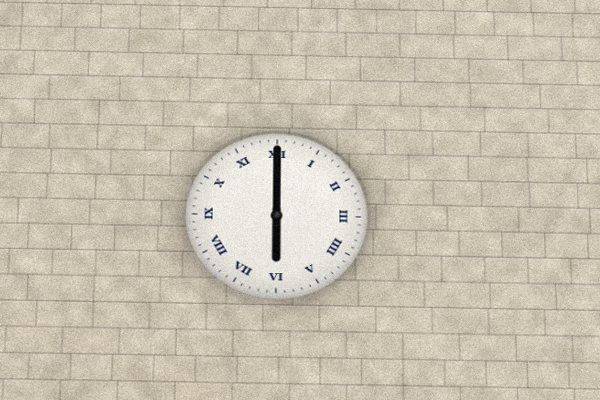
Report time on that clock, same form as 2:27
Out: 6:00
